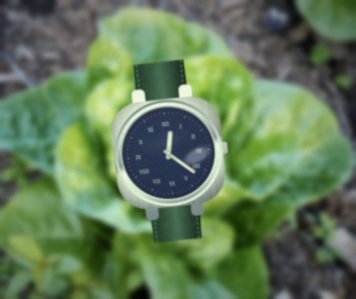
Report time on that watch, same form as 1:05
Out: 12:22
